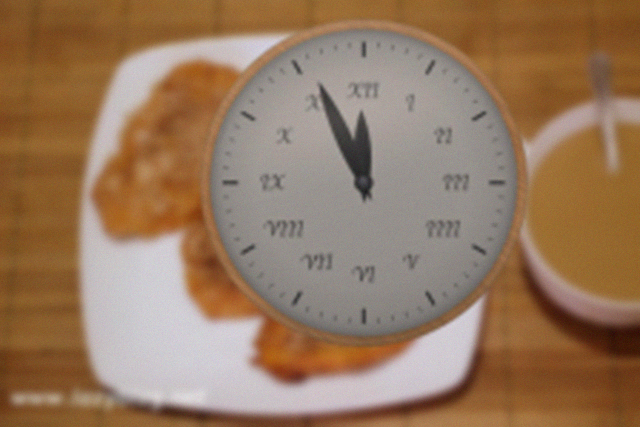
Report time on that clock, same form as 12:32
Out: 11:56
